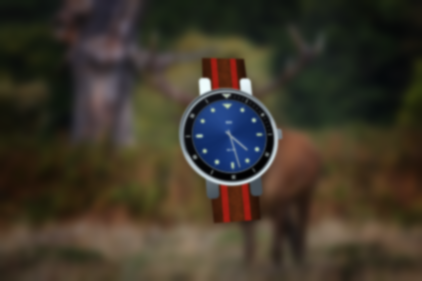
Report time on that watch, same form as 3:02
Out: 4:28
